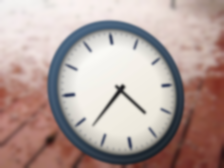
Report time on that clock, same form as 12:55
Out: 4:38
